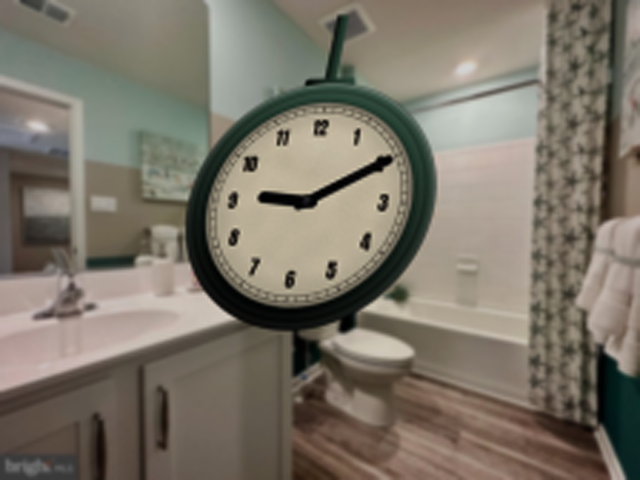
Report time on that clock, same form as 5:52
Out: 9:10
